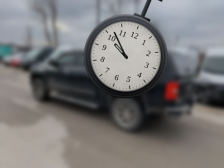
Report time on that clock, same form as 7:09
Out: 9:52
